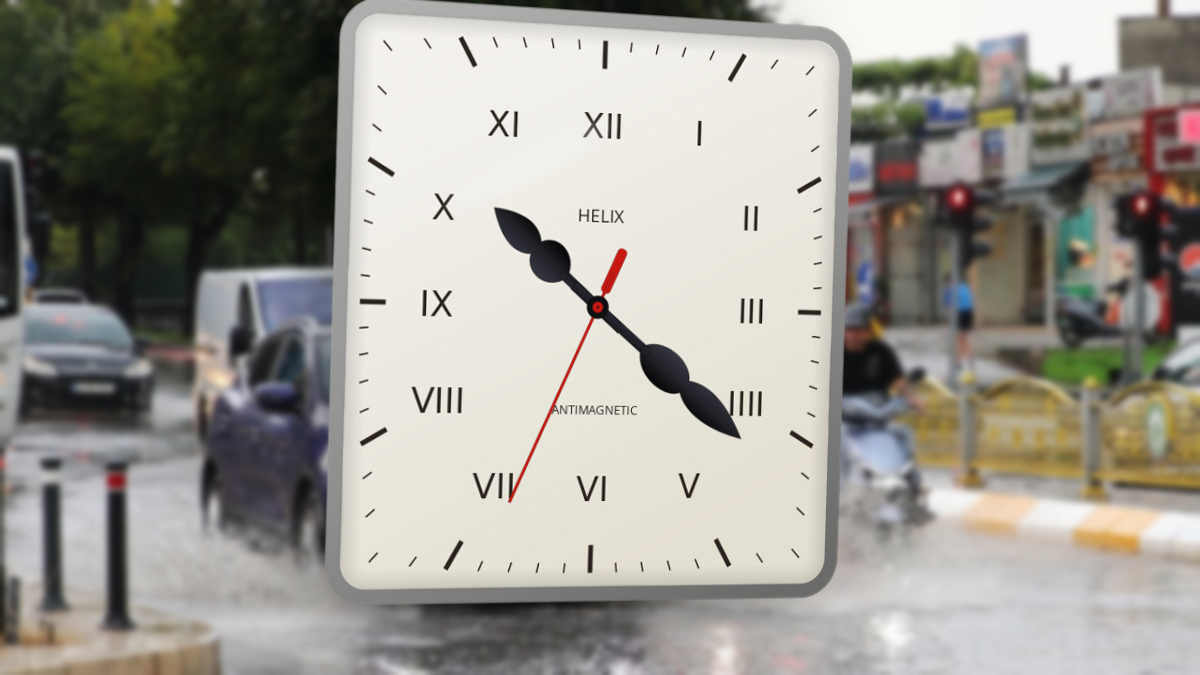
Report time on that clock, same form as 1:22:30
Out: 10:21:34
